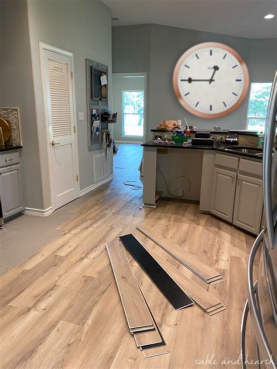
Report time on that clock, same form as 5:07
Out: 12:45
